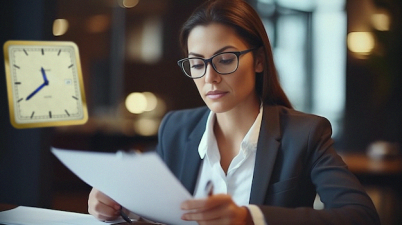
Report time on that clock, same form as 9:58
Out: 11:39
